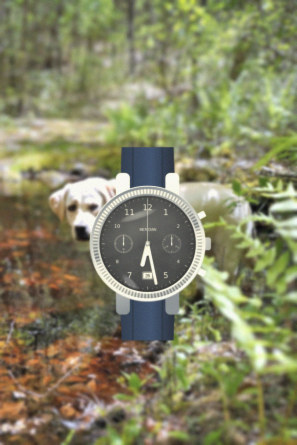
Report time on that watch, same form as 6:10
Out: 6:28
